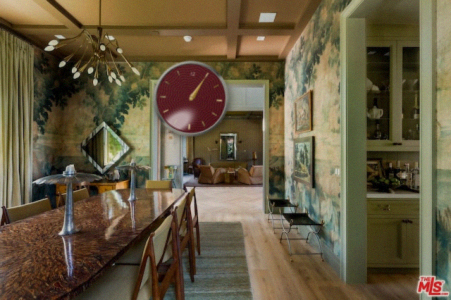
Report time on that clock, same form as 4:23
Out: 1:05
